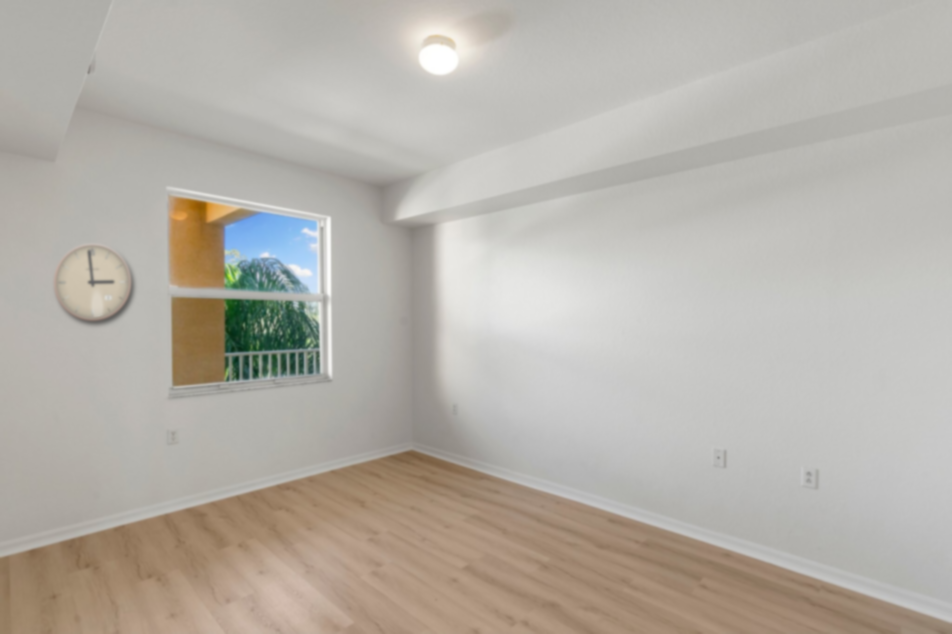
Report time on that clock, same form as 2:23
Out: 2:59
